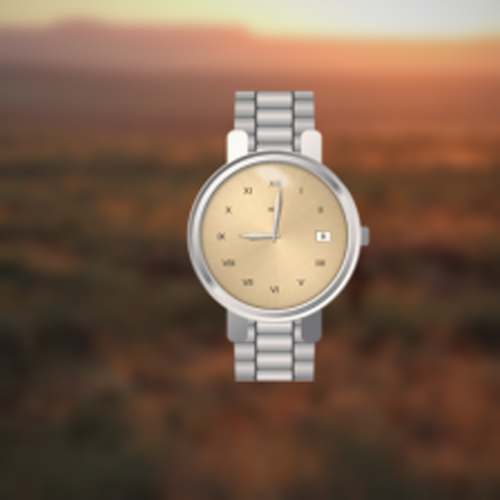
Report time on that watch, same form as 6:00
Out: 9:01
